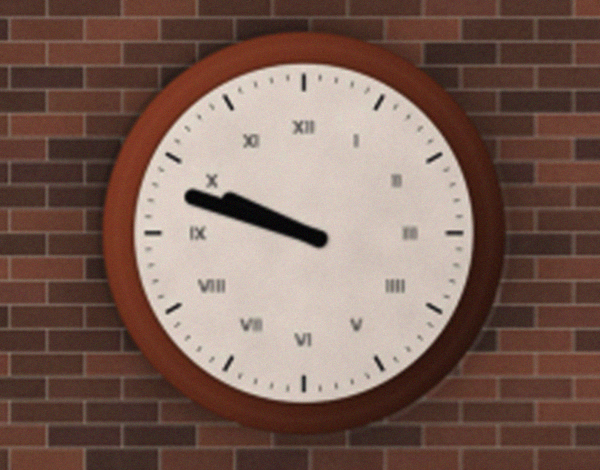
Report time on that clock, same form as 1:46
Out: 9:48
